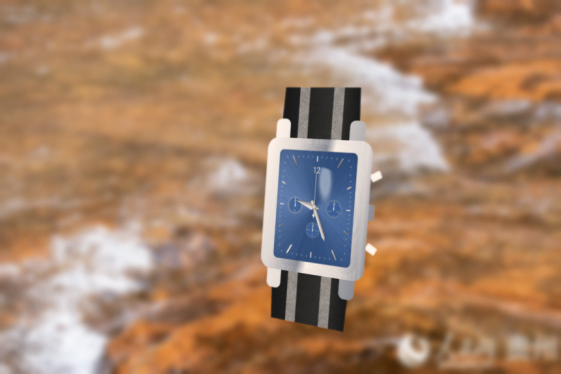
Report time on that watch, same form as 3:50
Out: 9:26
